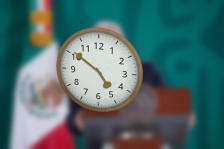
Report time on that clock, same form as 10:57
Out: 4:51
